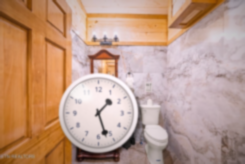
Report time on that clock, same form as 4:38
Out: 1:27
